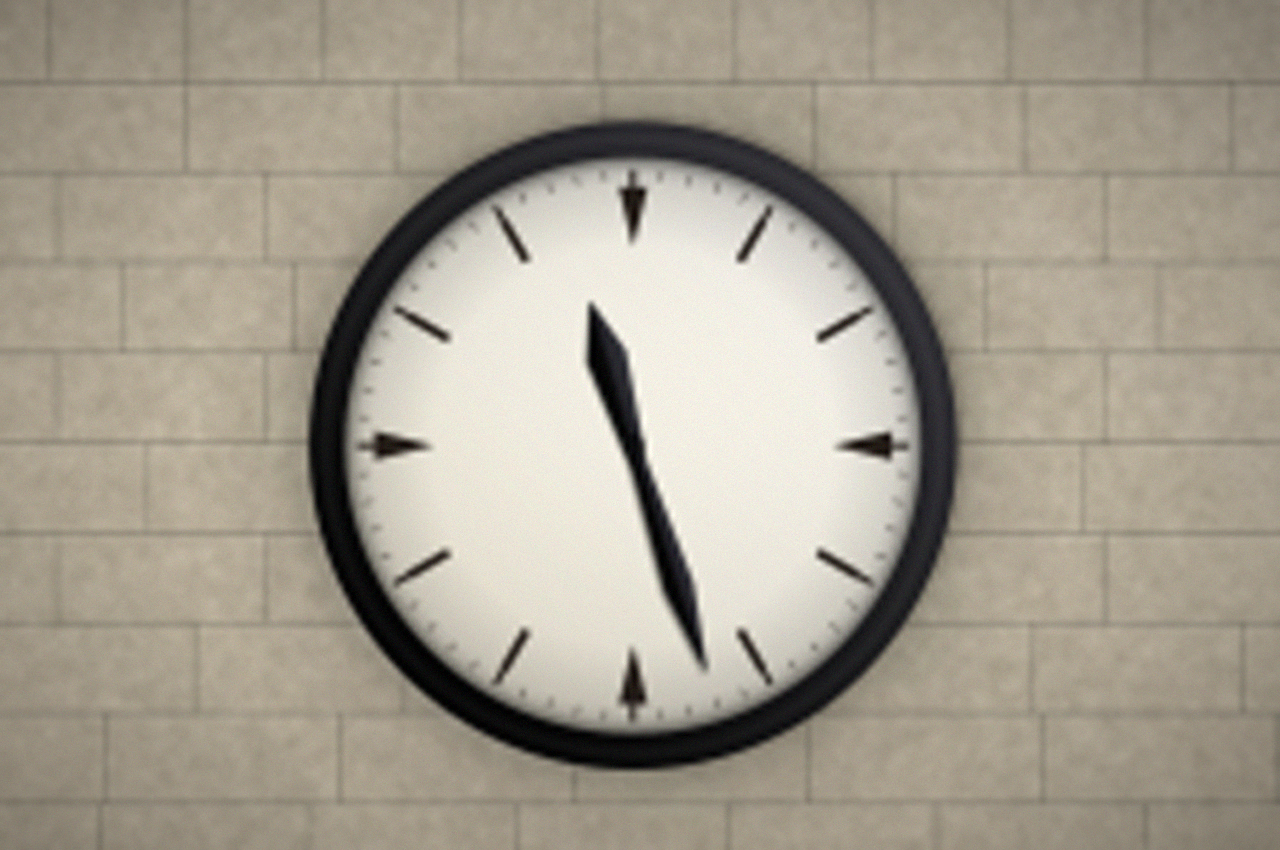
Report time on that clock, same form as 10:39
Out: 11:27
